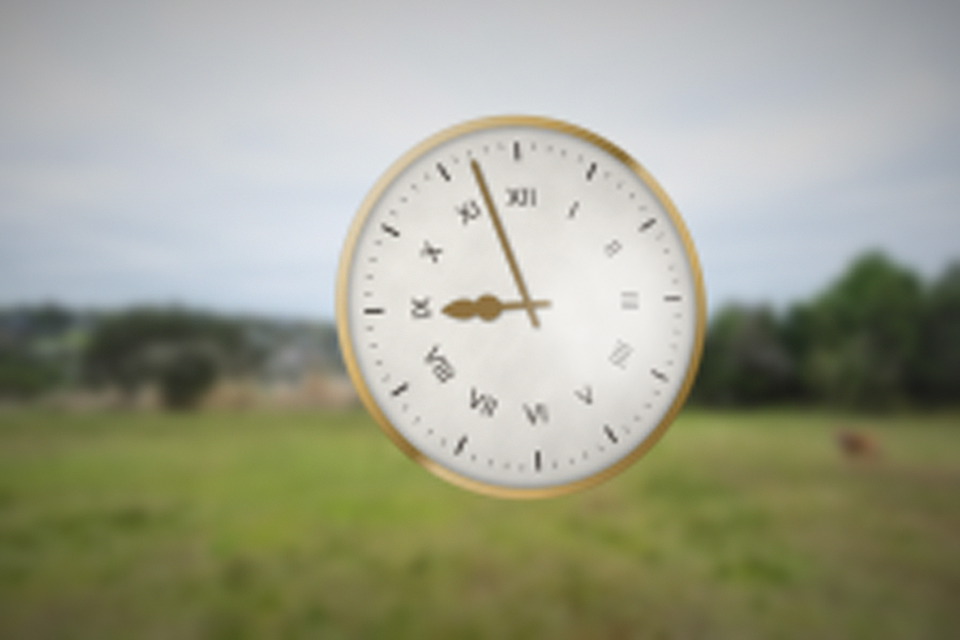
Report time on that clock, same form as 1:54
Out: 8:57
